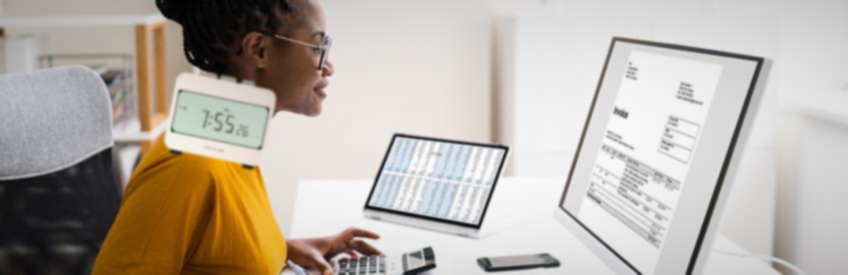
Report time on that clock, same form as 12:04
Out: 7:55
